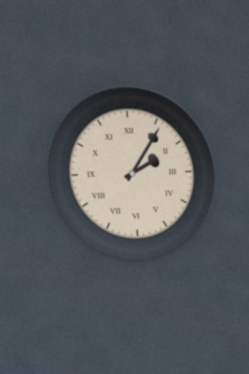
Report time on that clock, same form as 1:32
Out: 2:06
